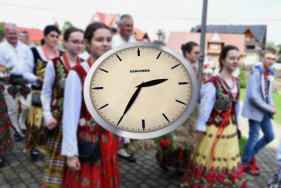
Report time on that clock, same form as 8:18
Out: 2:35
